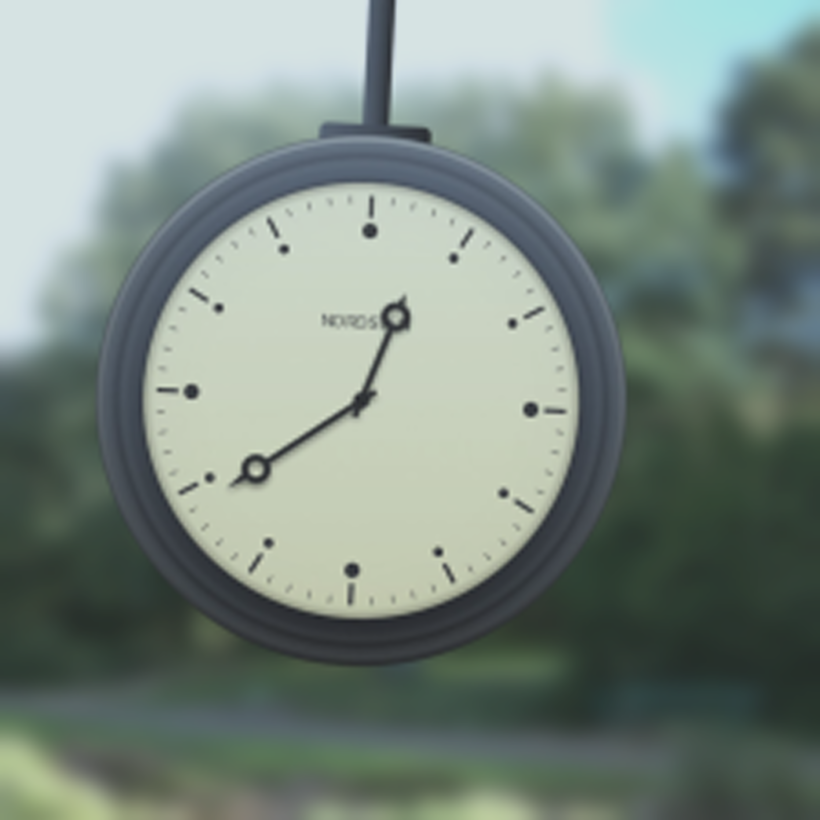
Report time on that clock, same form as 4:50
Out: 12:39
